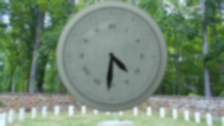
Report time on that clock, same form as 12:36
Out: 4:31
